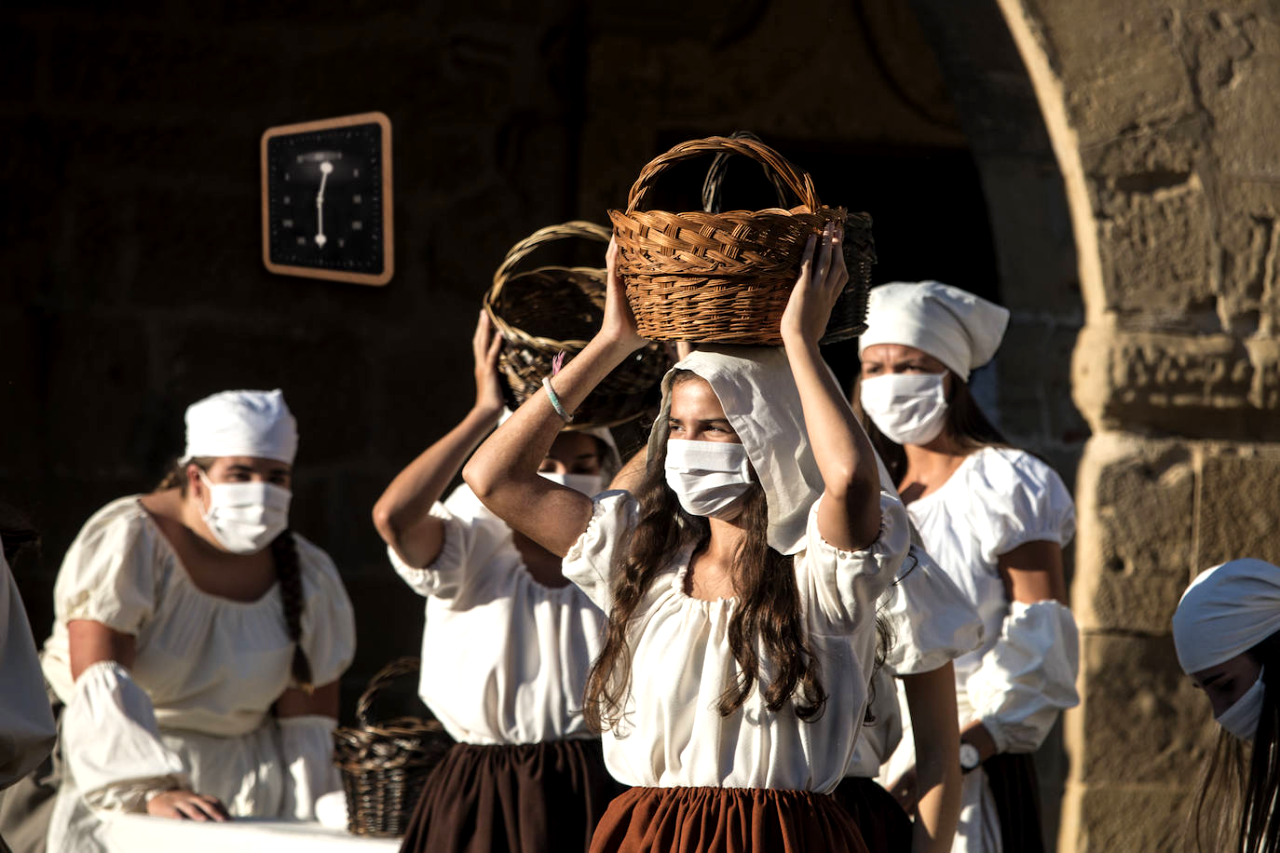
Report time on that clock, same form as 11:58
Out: 12:30
